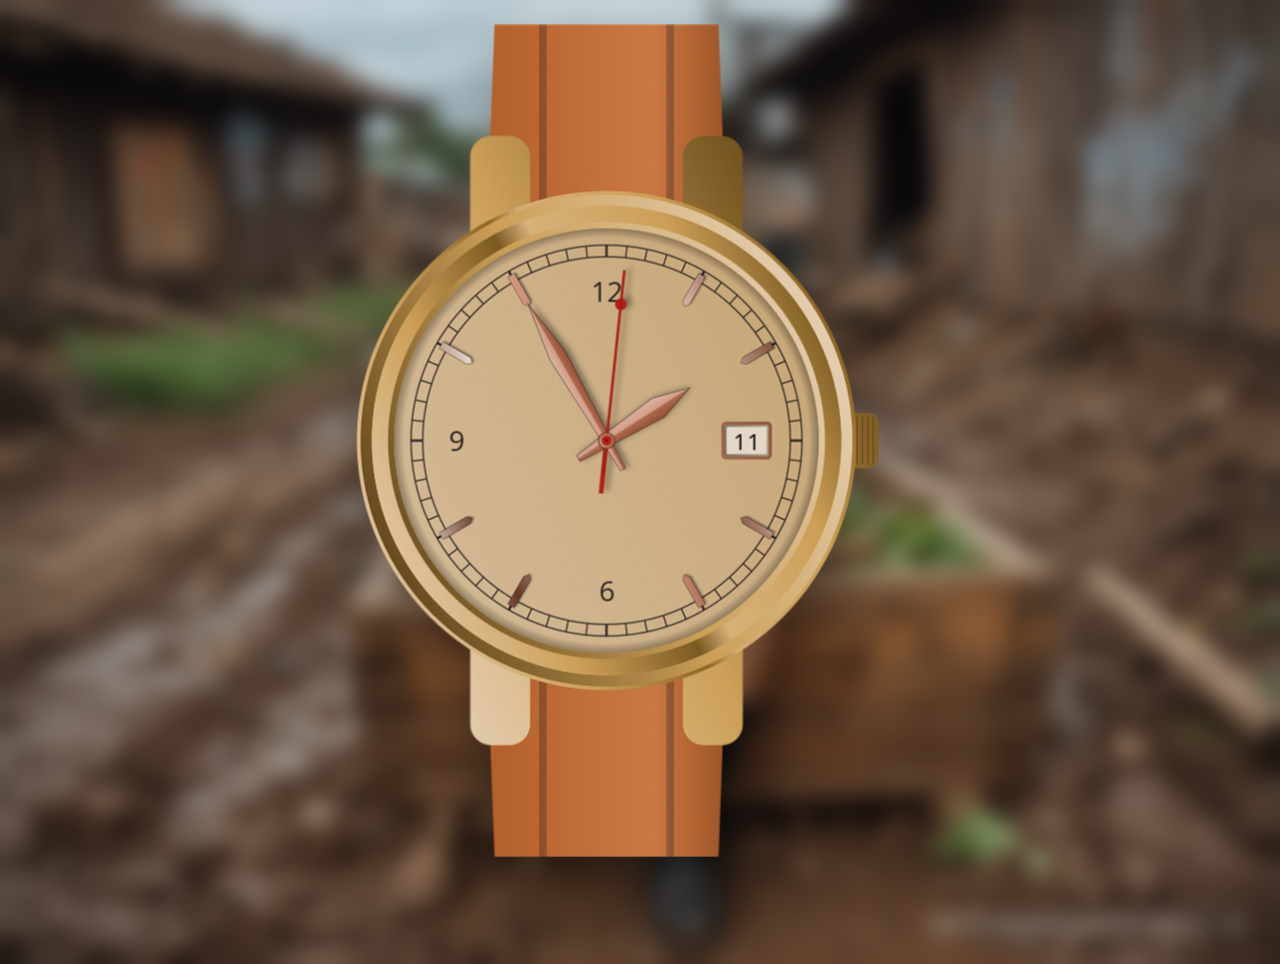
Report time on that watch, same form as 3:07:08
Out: 1:55:01
